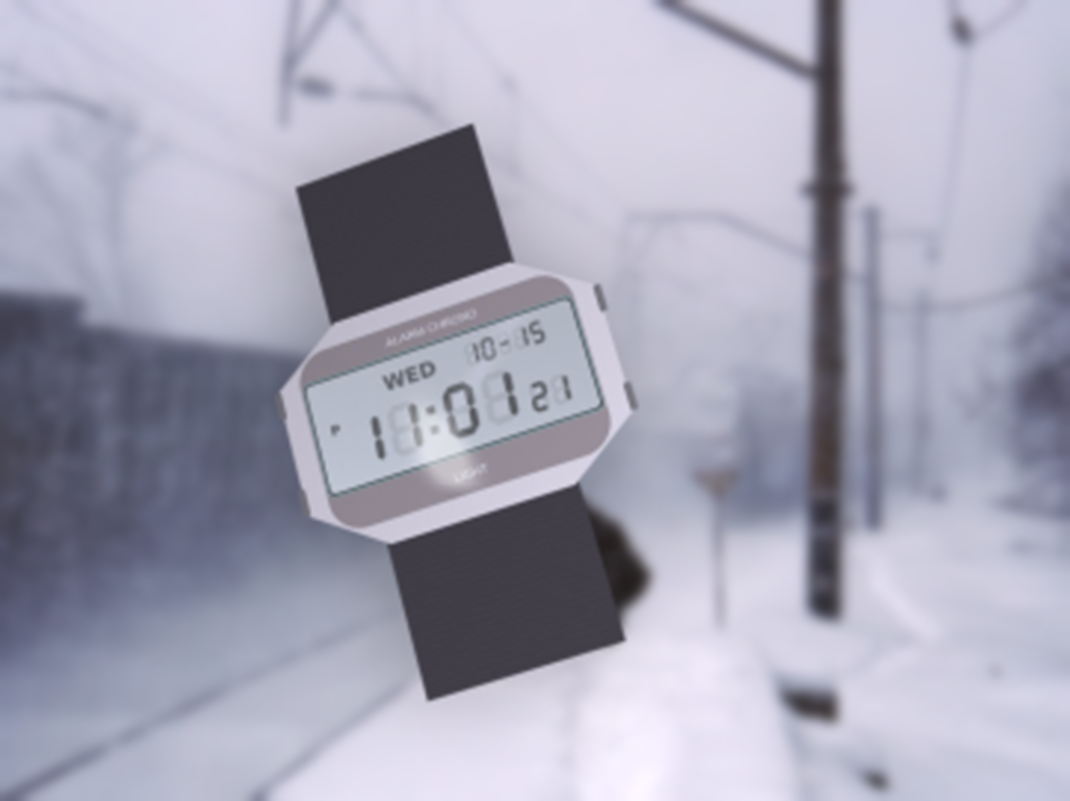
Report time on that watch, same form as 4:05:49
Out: 11:01:21
